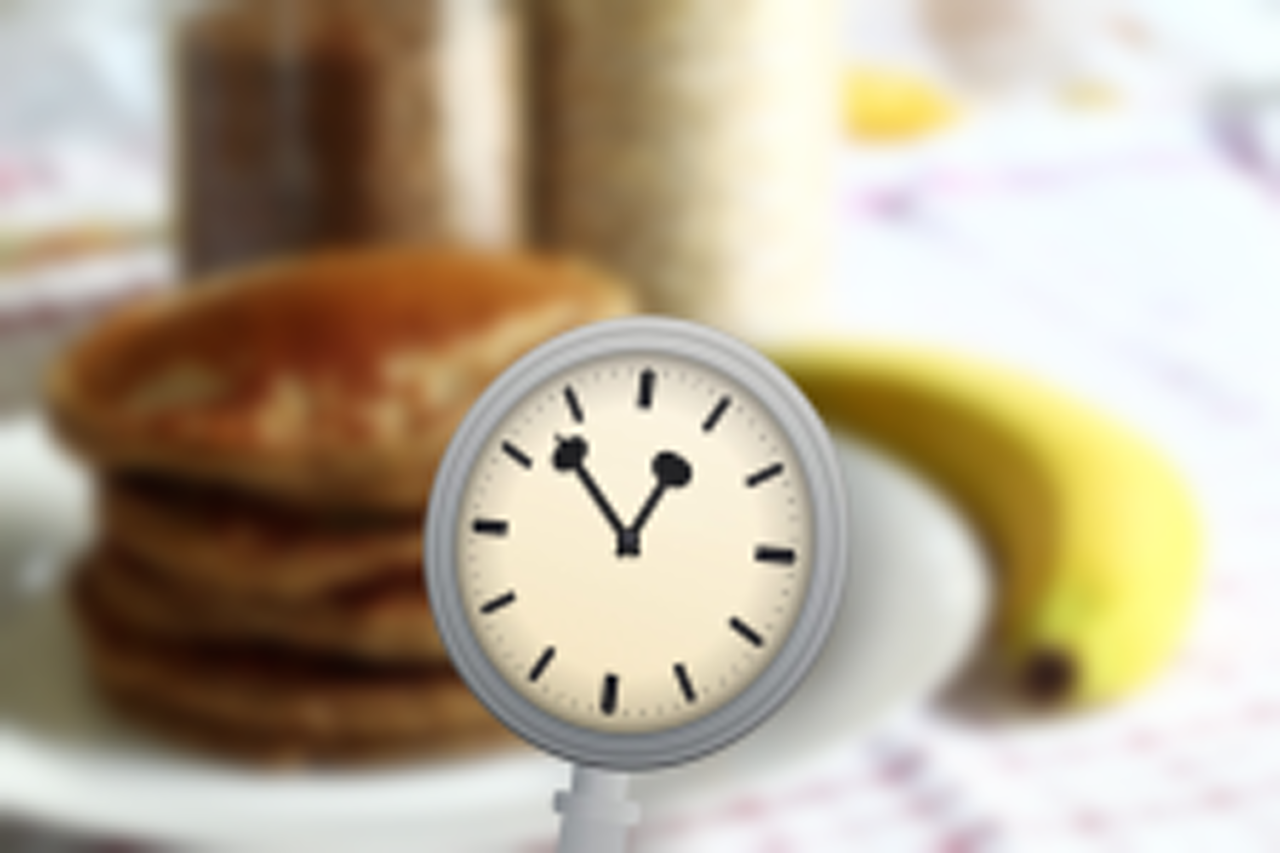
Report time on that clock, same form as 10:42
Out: 12:53
